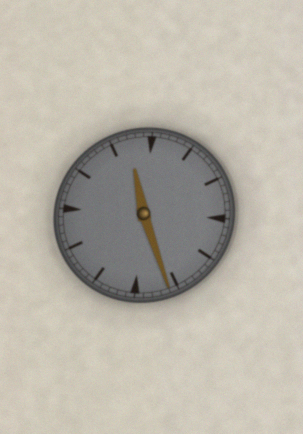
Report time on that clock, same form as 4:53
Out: 11:26
